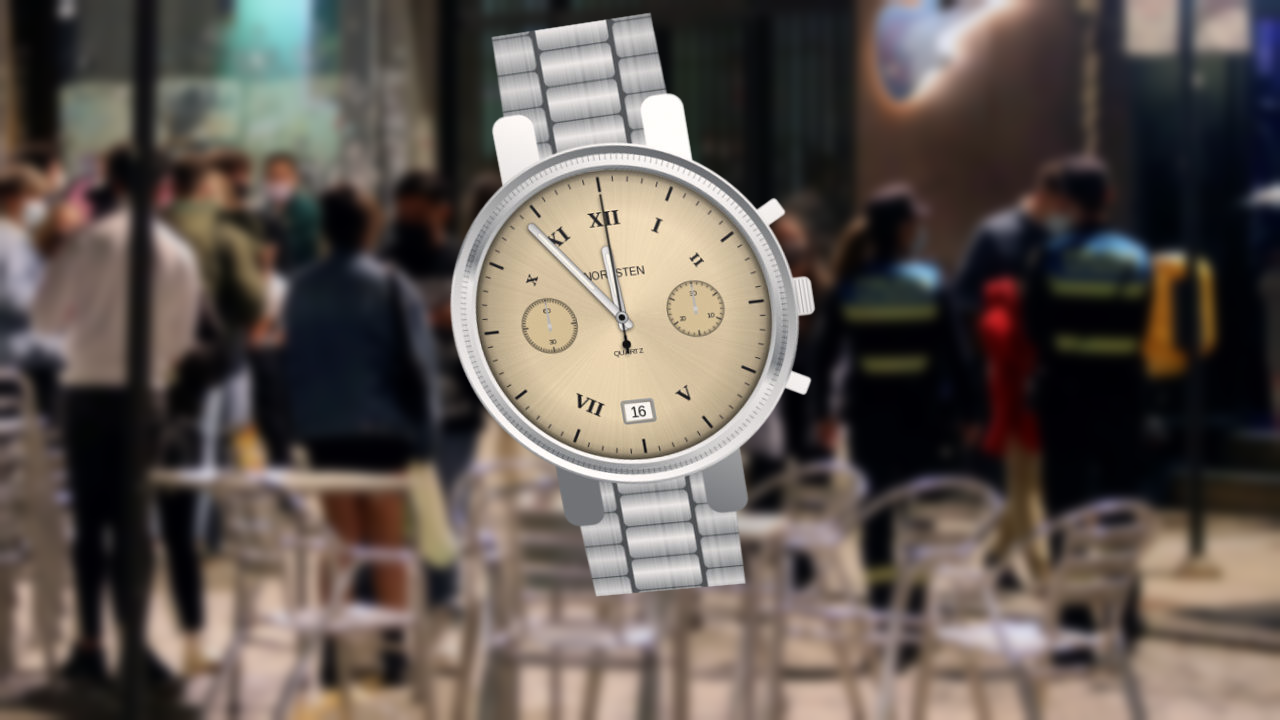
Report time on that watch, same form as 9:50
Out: 11:54
